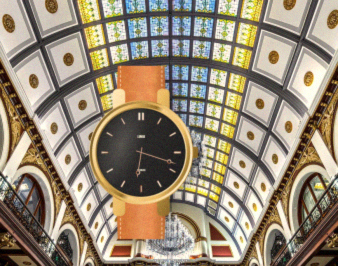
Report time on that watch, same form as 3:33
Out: 6:18
